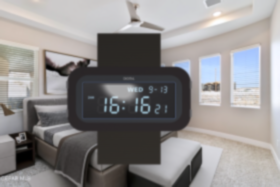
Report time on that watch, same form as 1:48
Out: 16:16
